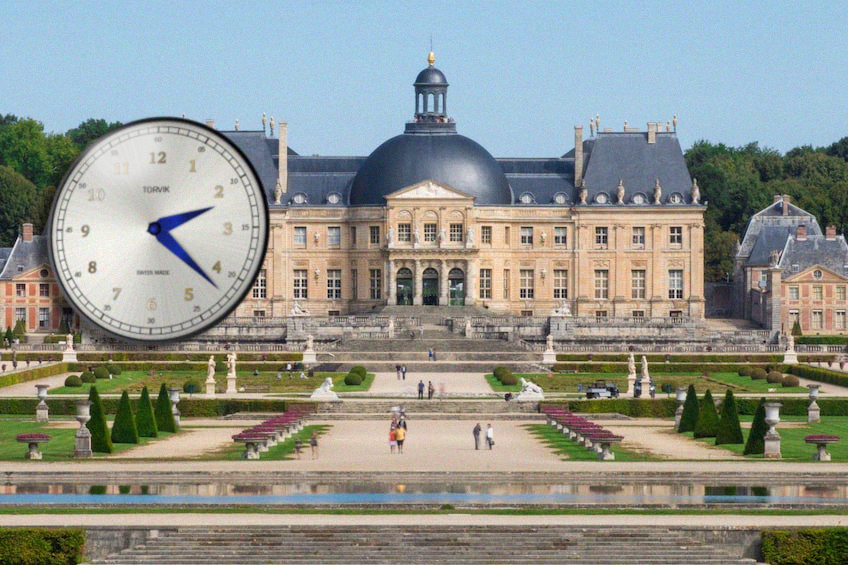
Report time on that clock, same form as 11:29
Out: 2:22
